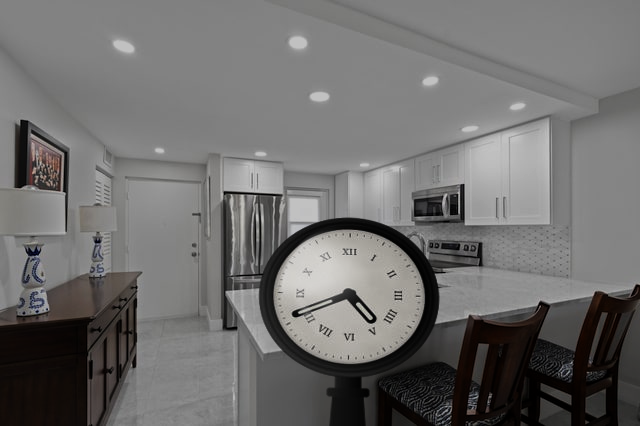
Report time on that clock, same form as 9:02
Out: 4:41
